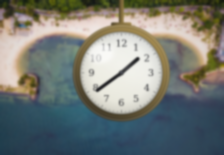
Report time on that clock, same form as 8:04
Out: 1:39
